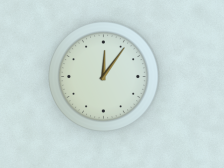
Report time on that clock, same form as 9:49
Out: 12:06
